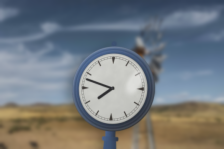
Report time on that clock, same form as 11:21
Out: 7:48
